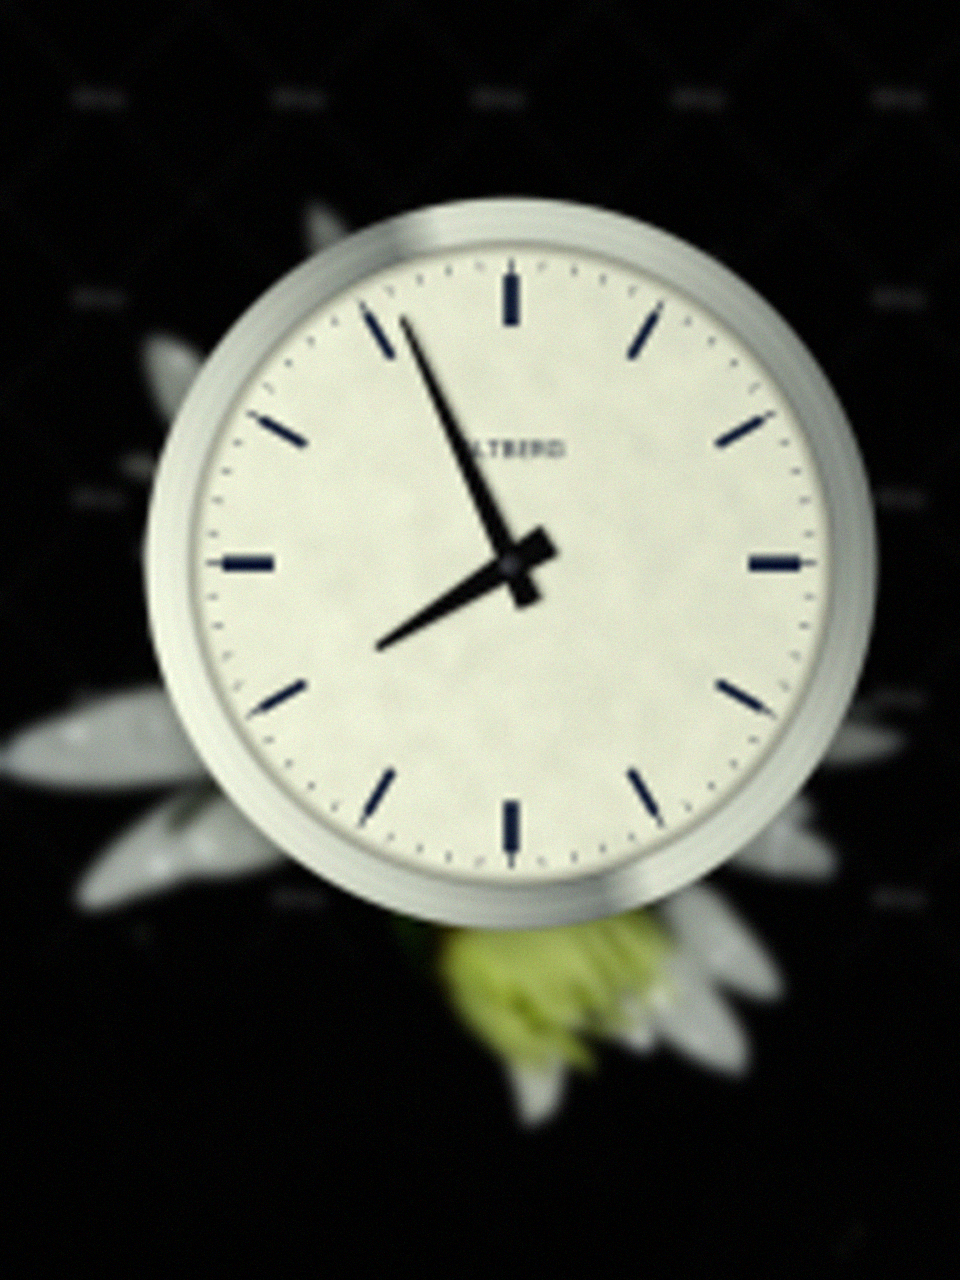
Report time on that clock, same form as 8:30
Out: 7:56
